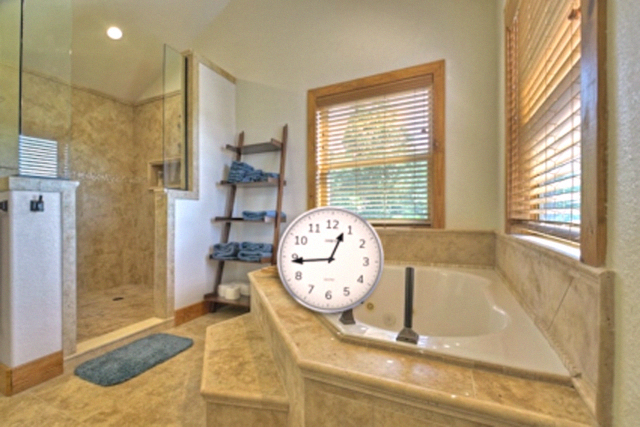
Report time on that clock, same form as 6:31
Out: 12:44
